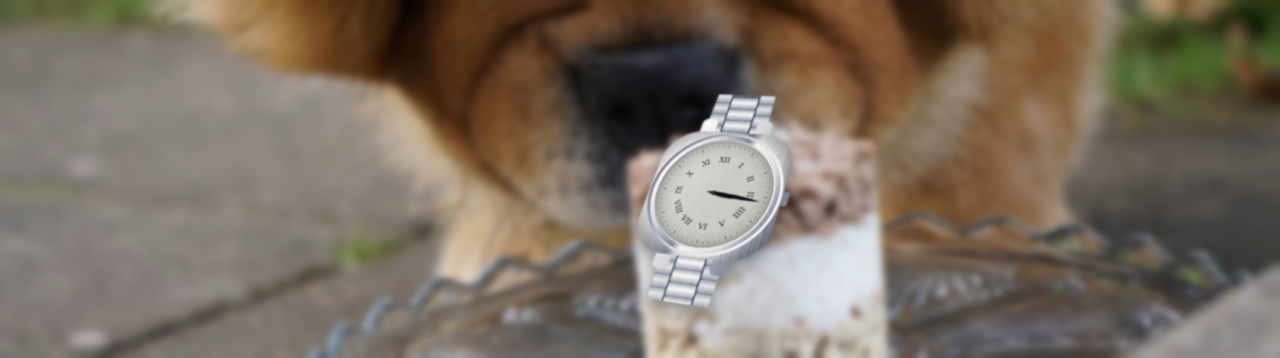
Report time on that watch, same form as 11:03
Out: 3:16
